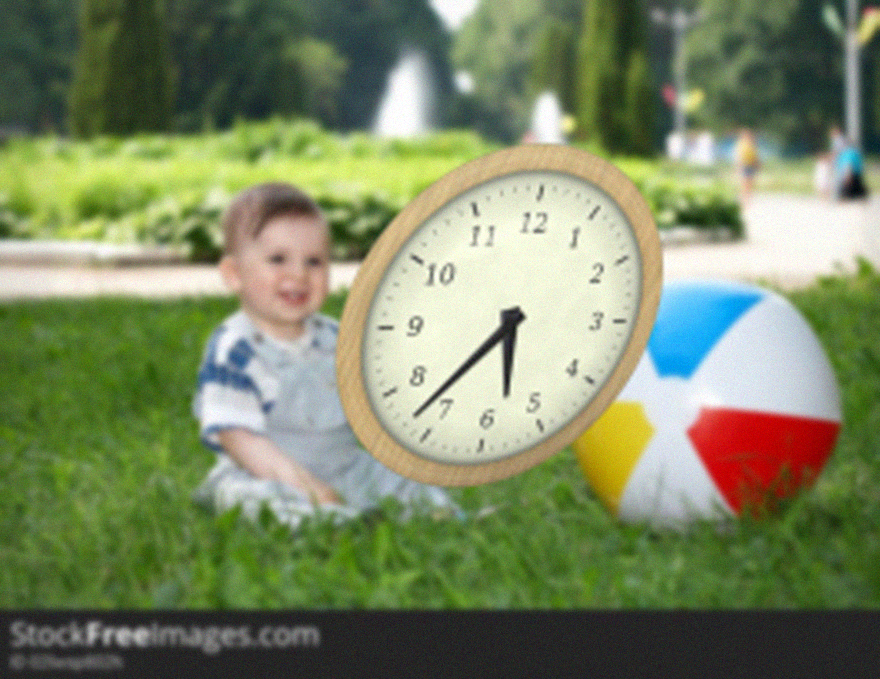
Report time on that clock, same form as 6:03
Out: 5:37
